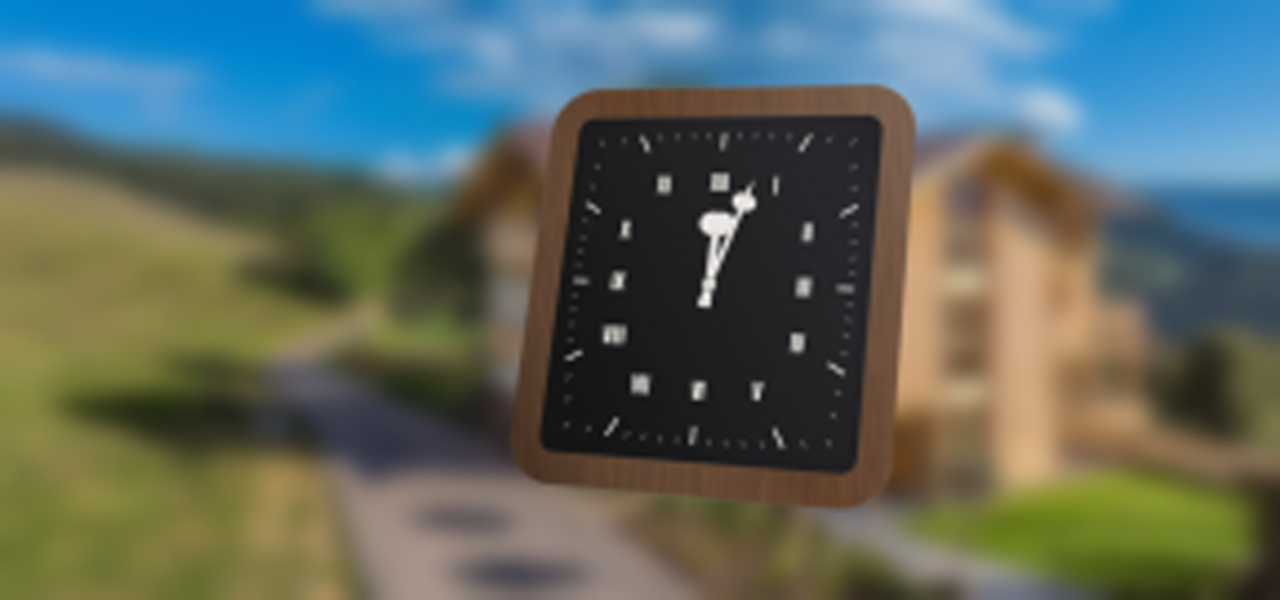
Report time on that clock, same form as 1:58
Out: 12:03
